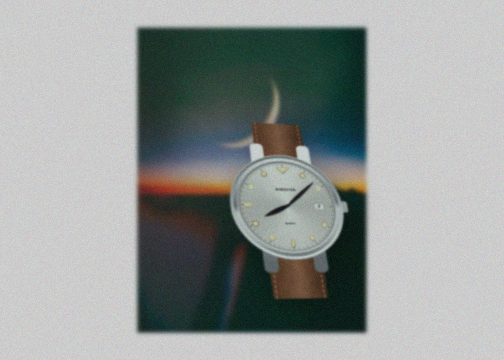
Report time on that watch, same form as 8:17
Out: 8:08
